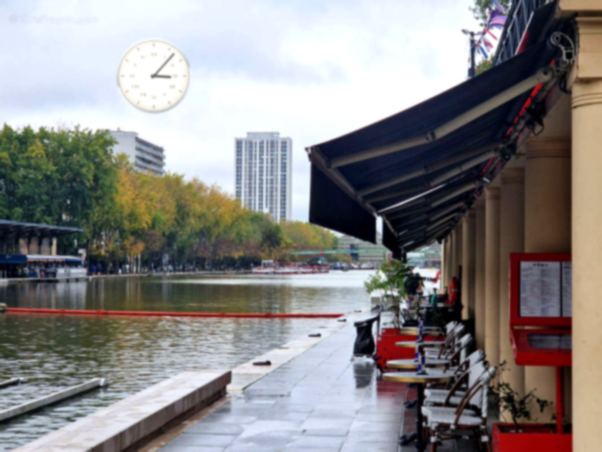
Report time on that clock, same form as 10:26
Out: 3:07
